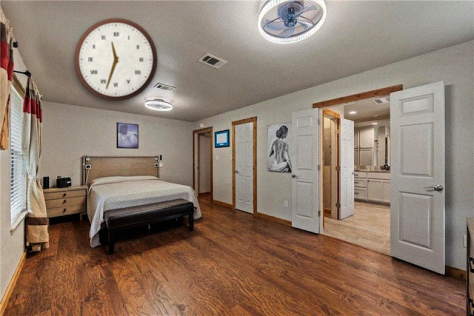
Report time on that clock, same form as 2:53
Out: 11:33
